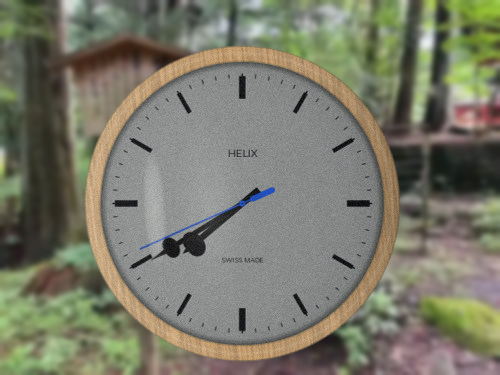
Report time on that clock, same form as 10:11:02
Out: 7:39:41
